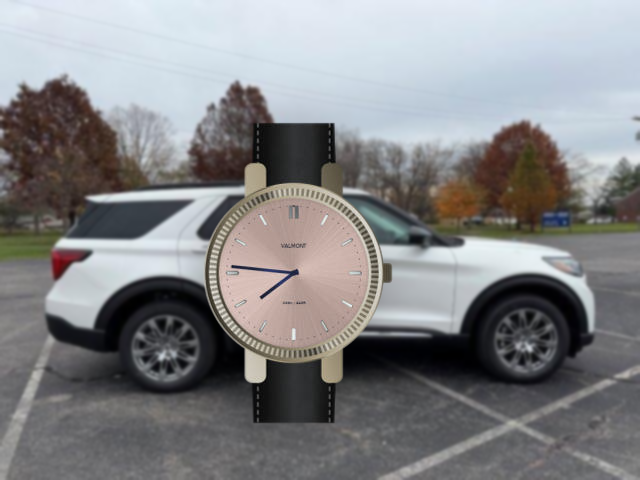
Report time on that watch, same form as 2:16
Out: 7:46
